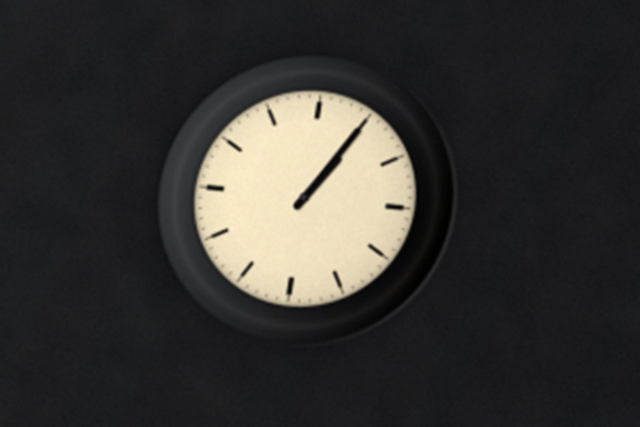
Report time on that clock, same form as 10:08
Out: 1:05
